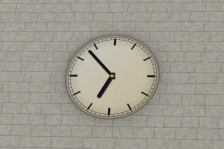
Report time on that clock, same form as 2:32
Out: 6:53
